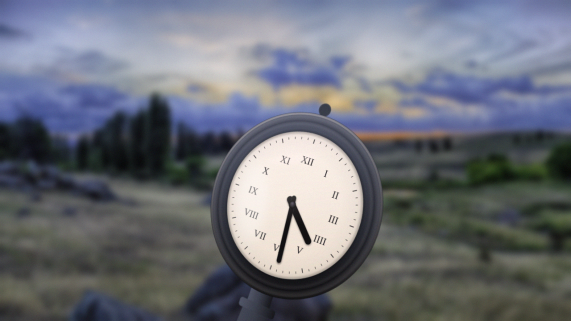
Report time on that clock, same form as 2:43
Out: 4:29
